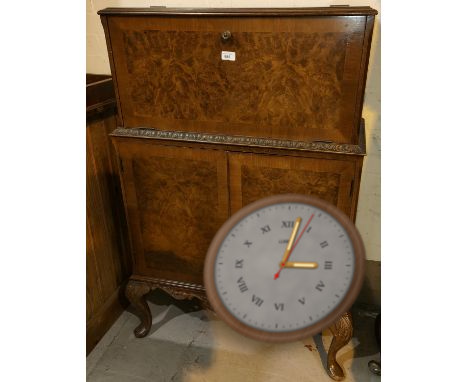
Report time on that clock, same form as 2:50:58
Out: 3:02:04
